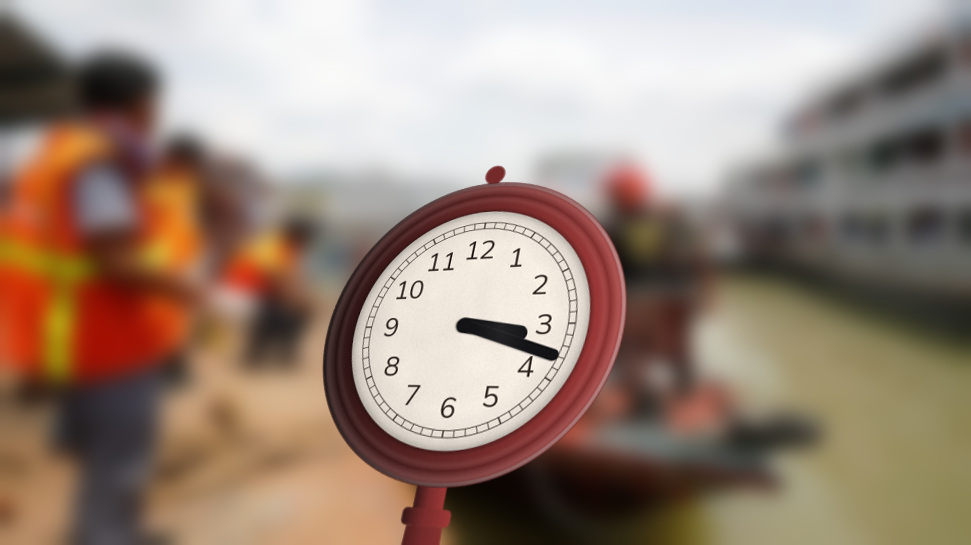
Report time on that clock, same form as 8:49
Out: 3:18
